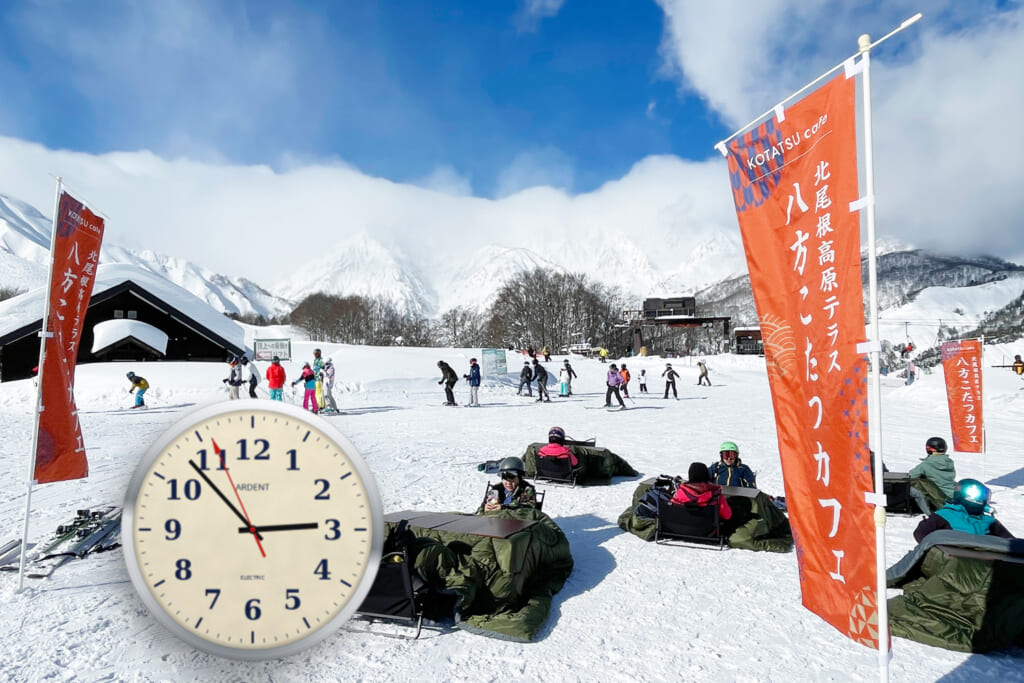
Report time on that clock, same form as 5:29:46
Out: 2:52:56
